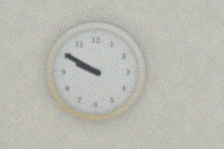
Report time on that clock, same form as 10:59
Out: 9:50
